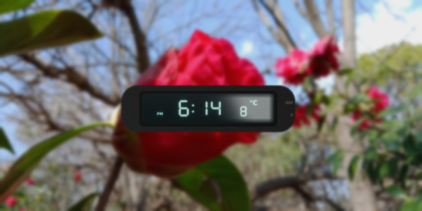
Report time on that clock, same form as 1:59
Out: 6:14
